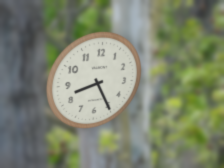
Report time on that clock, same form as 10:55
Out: 8:25
